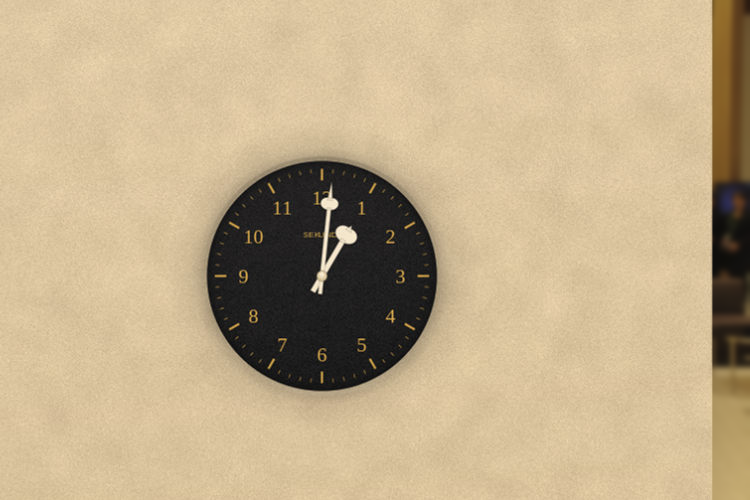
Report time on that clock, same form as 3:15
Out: 1:01
